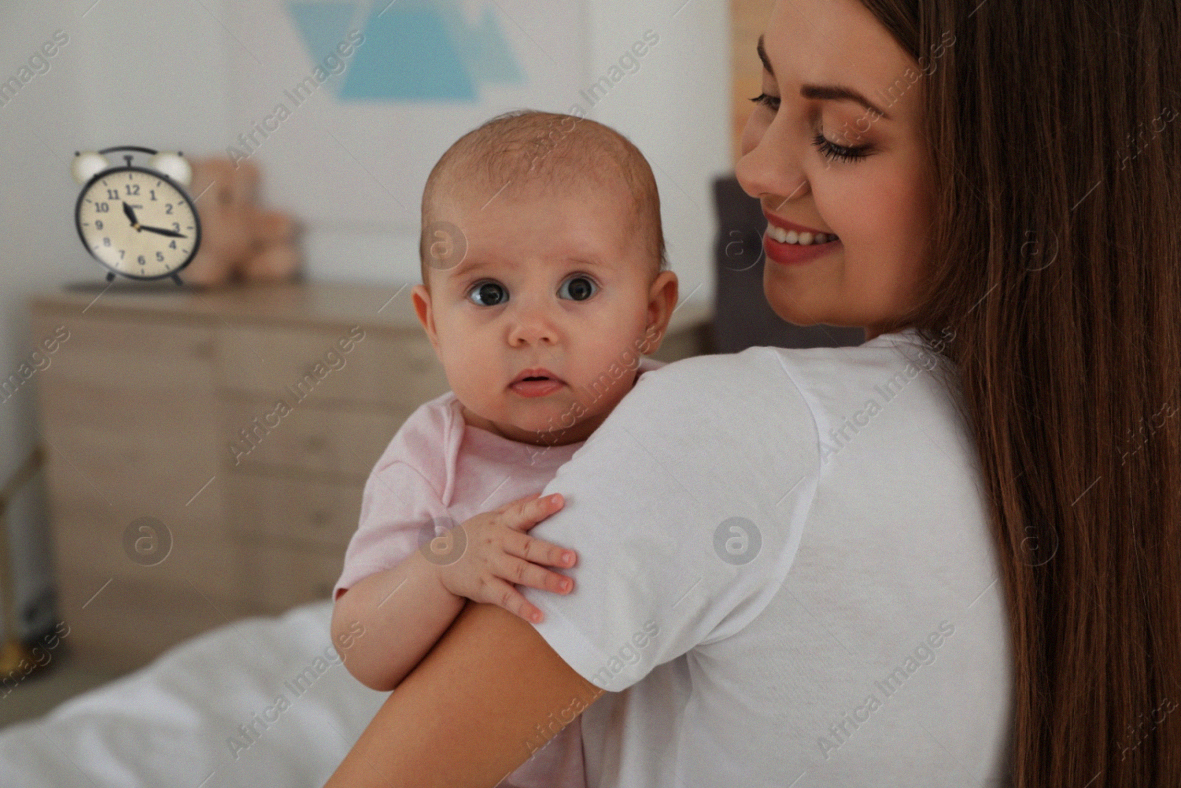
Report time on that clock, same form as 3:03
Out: 11:17
